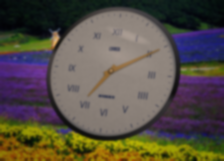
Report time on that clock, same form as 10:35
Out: 7:10
